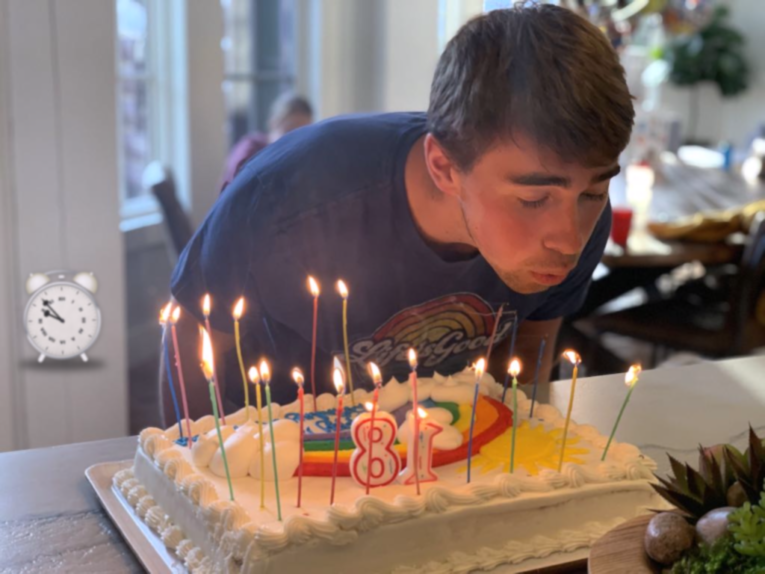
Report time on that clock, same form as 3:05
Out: 9:53
